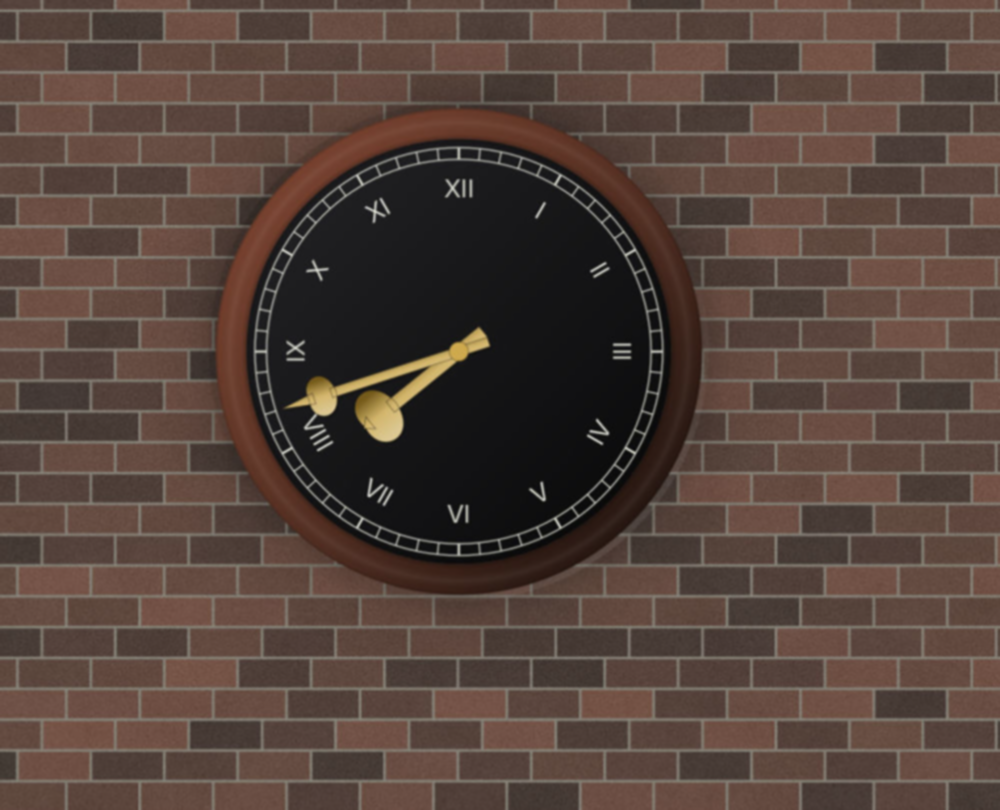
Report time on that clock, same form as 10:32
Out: 7:42
